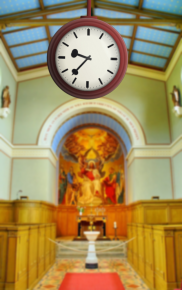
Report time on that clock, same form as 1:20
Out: 9:37
